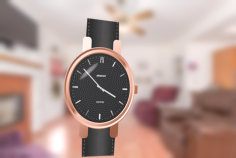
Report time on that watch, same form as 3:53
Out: 3:52
